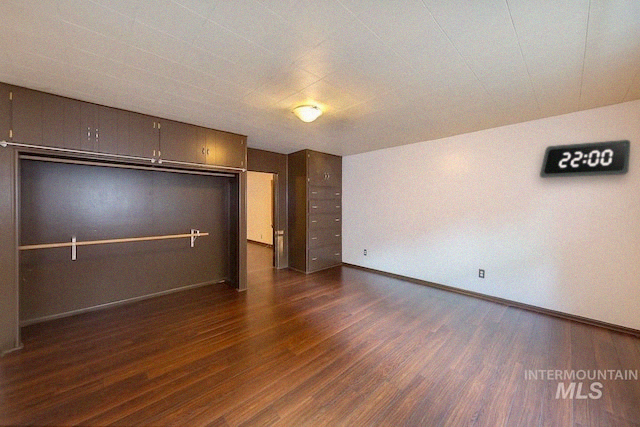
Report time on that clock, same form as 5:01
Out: 22:00
